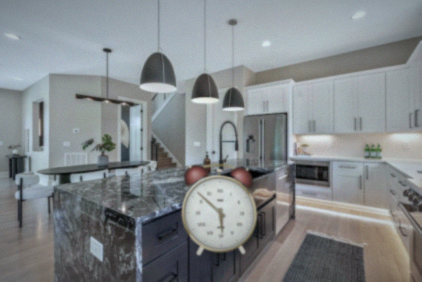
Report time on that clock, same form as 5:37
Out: 5:52
